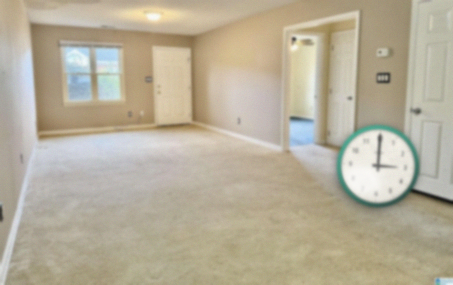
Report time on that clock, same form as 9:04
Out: 3:00
